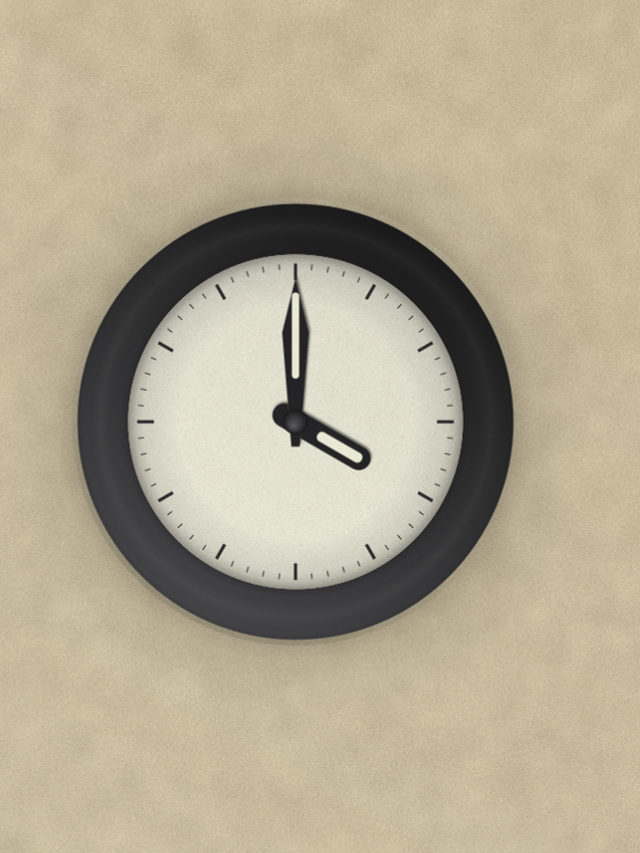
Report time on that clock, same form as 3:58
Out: 4:00
